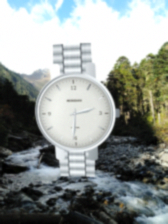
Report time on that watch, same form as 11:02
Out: 2:31
